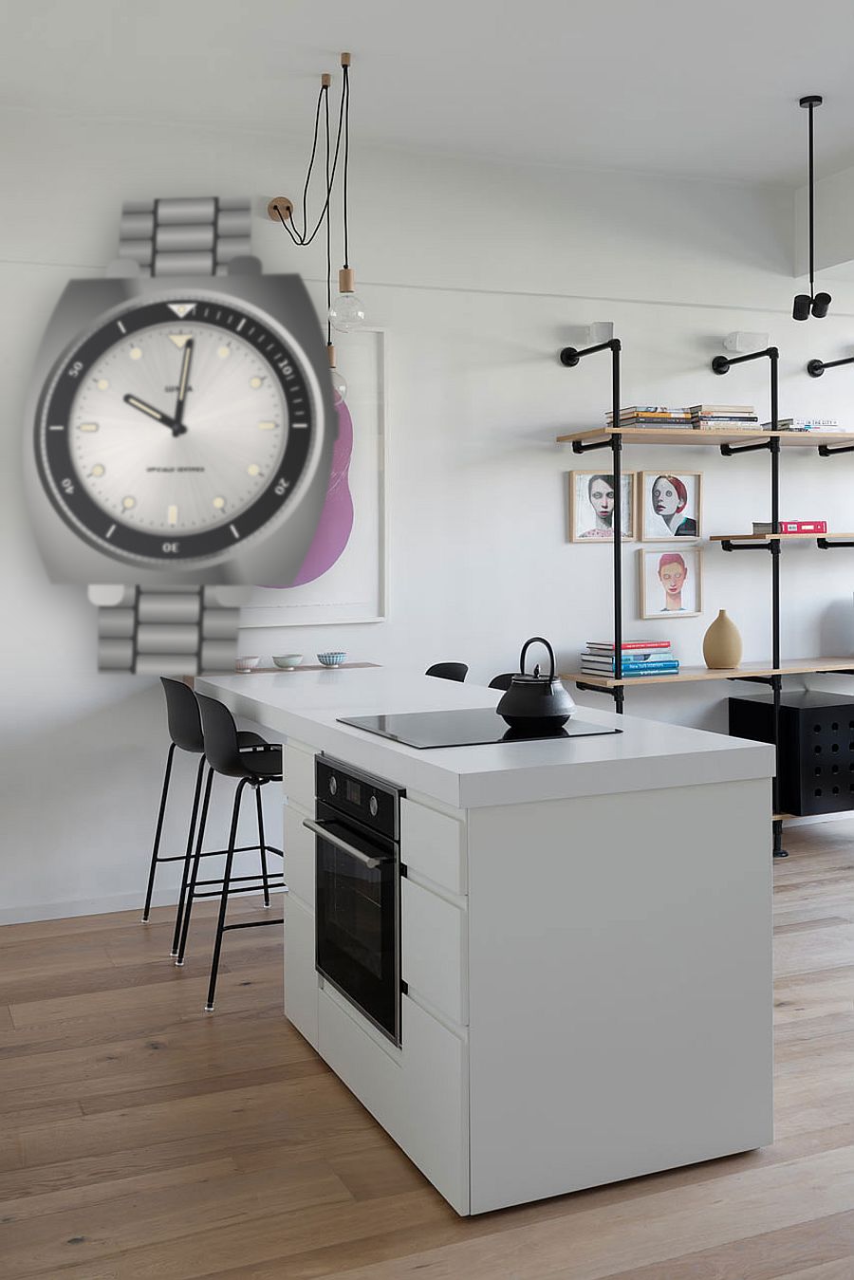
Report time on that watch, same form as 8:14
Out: 10:01
